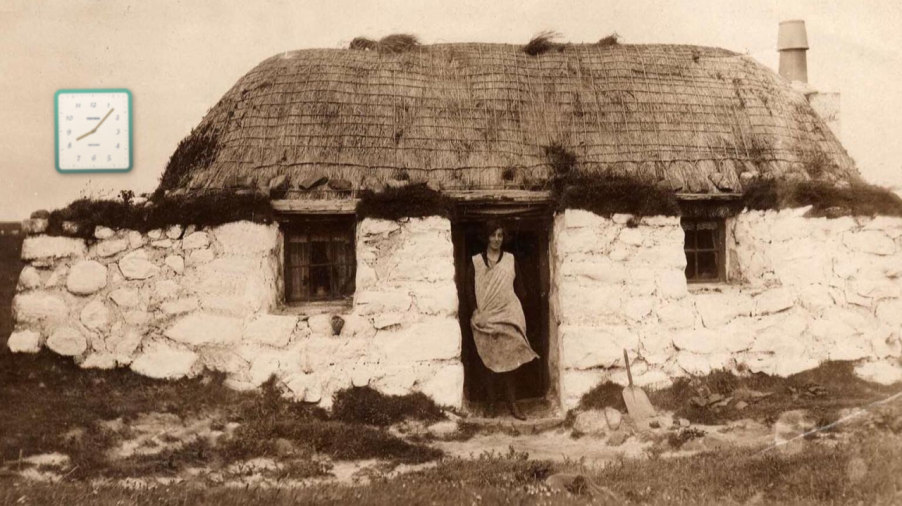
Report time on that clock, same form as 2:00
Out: 8:07
